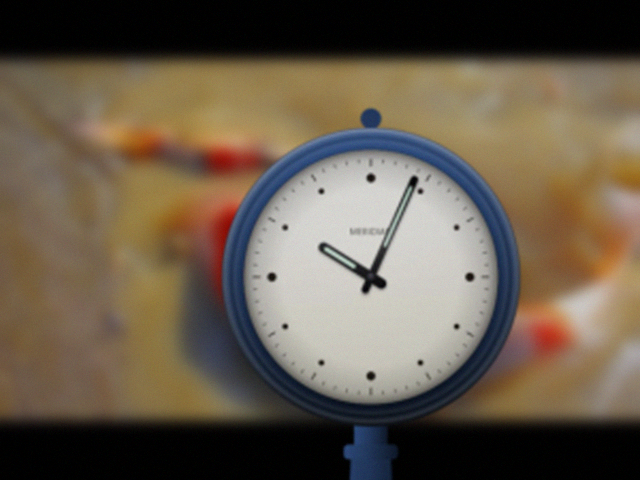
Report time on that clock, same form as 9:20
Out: 10:04
